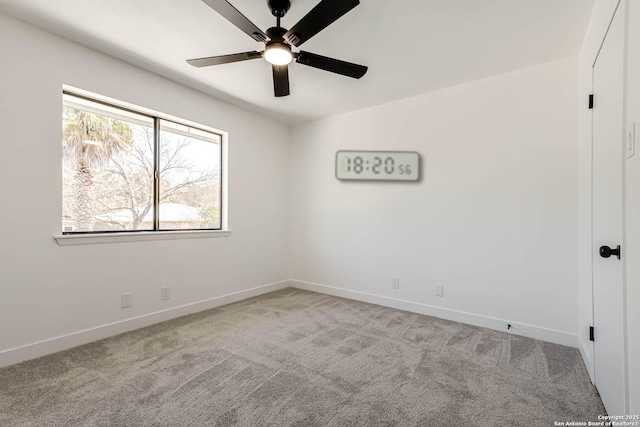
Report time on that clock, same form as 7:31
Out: 18:20
